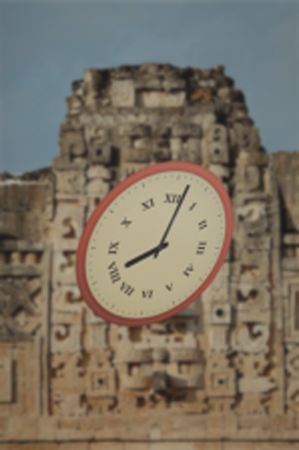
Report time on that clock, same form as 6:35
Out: 8:02
